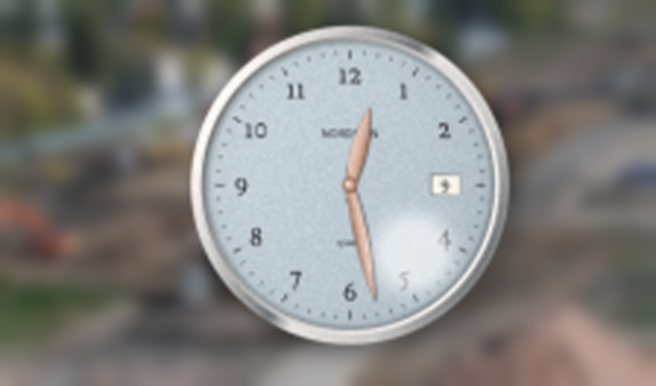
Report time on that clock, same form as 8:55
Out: 12:28
